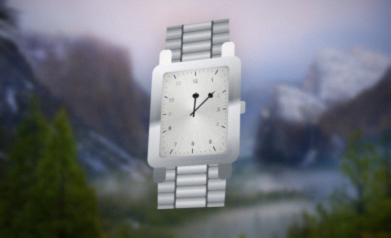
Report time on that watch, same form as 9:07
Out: 12:08
